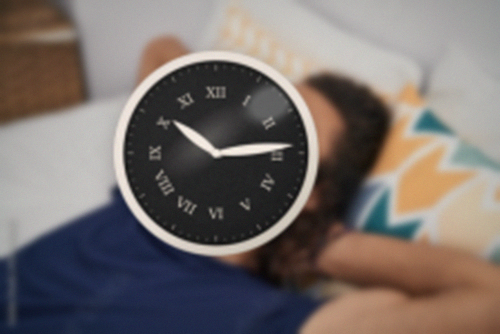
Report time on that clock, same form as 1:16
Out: 10:14
